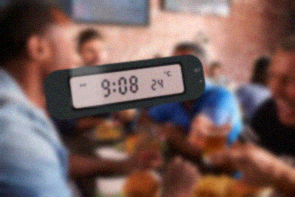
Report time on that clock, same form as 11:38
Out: 9:08
